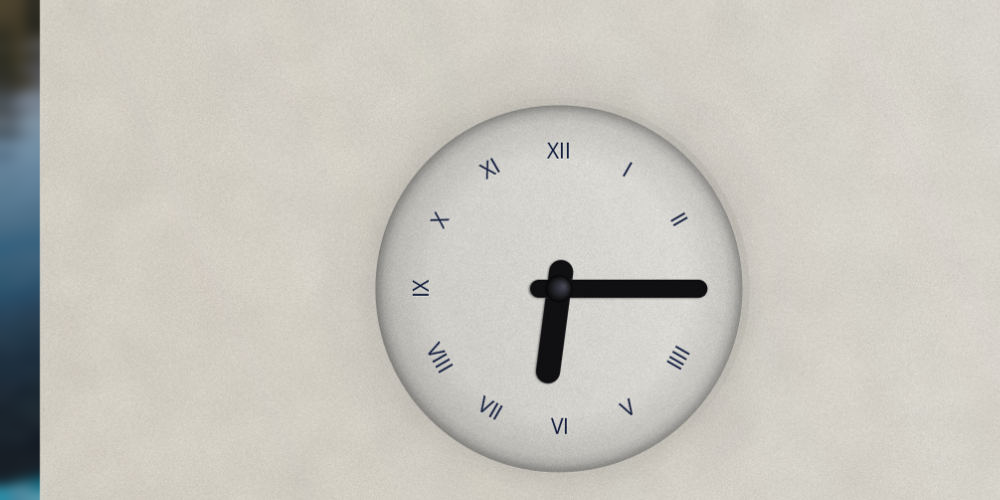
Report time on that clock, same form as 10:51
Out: 6:15
